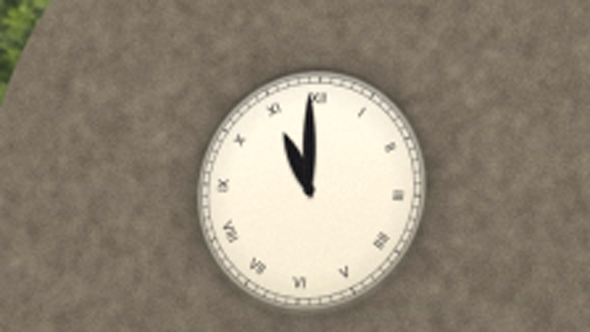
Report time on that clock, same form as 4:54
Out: 10:59
